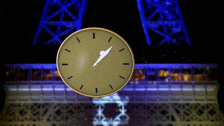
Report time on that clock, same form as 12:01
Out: 1:07
